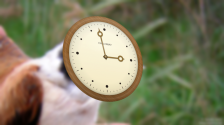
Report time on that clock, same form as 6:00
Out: 2:58
